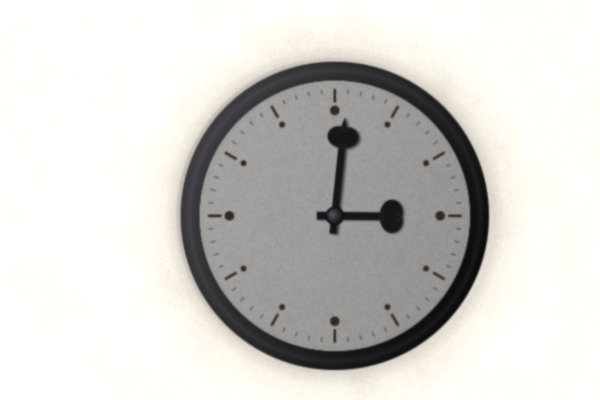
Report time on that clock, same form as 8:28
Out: 3:01
